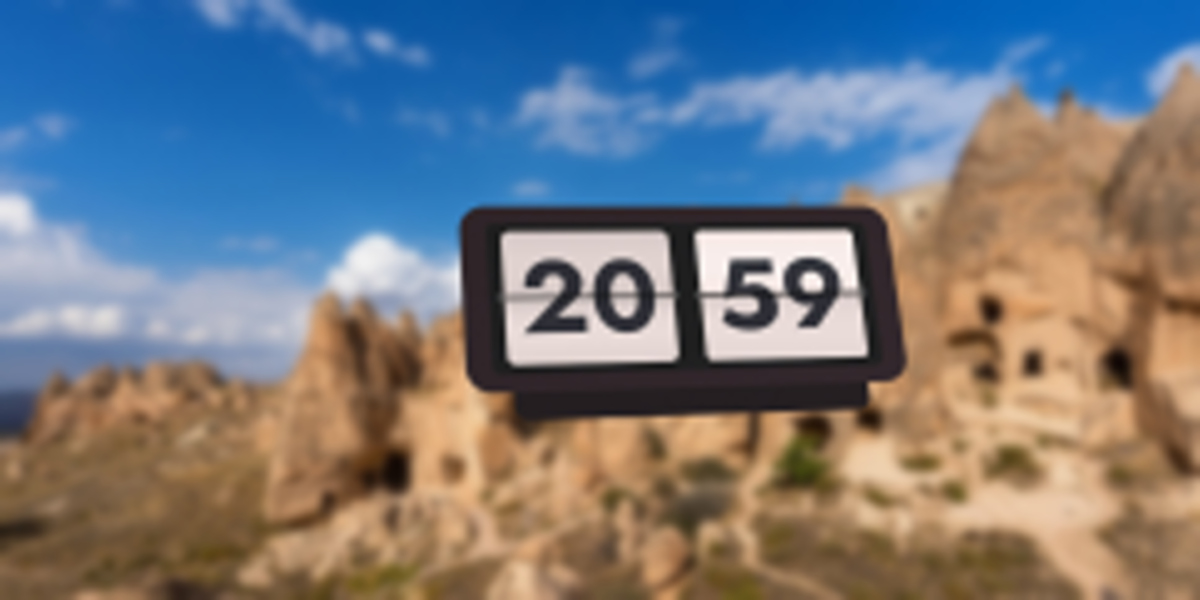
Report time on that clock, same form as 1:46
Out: 20:59
